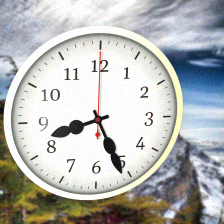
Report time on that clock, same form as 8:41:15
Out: 8:26:00
